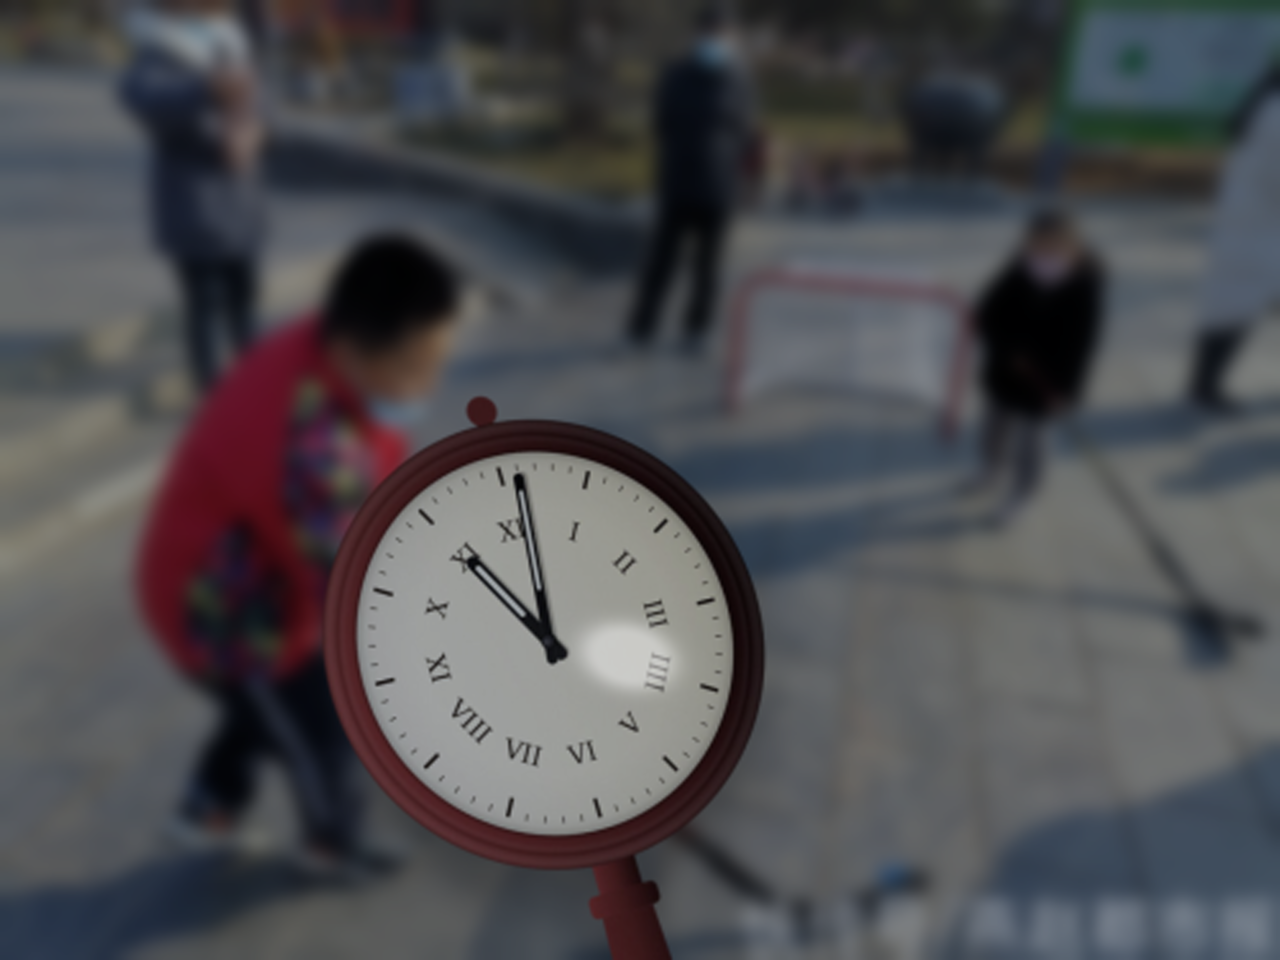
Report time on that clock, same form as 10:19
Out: 11:01
